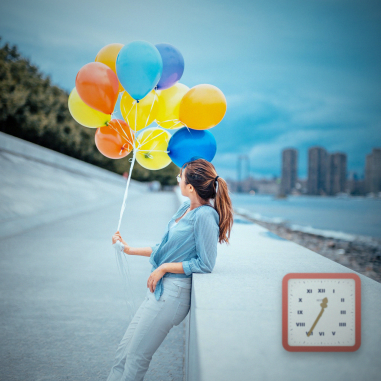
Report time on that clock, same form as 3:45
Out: 12:35
